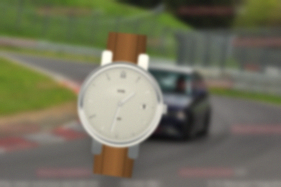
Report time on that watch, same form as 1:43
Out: 1:32
